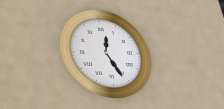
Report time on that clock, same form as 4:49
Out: 12:26
